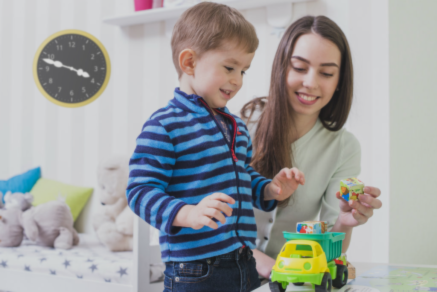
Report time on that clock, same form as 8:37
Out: 3:48
